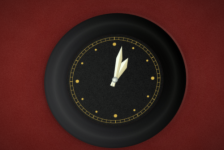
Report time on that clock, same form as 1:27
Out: 1:02
